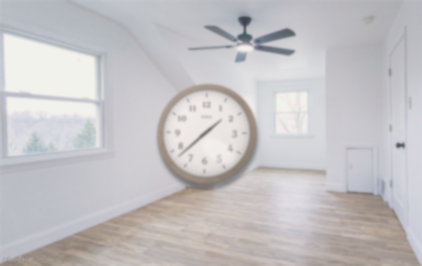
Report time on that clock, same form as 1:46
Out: 1:38
